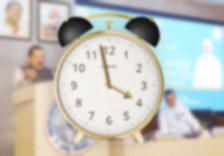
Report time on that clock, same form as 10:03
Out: 3:58
